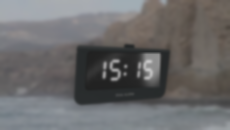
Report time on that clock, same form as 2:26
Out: 15:15
